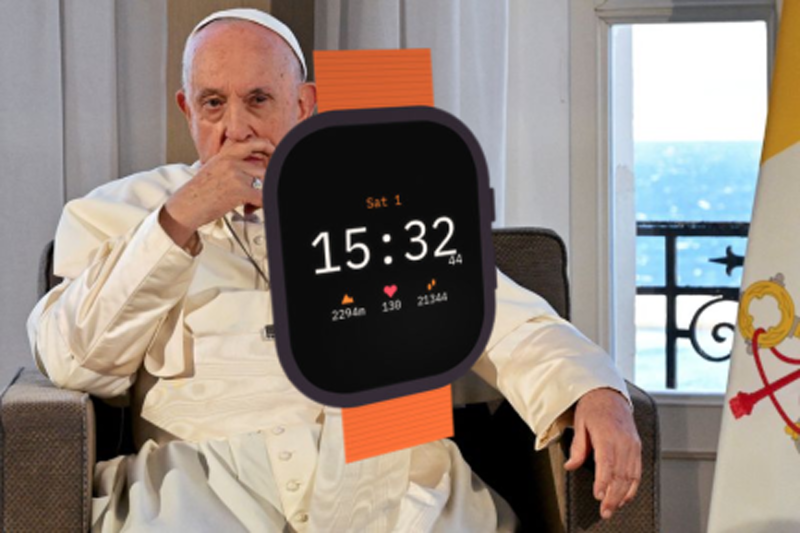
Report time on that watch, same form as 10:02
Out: 15:32
